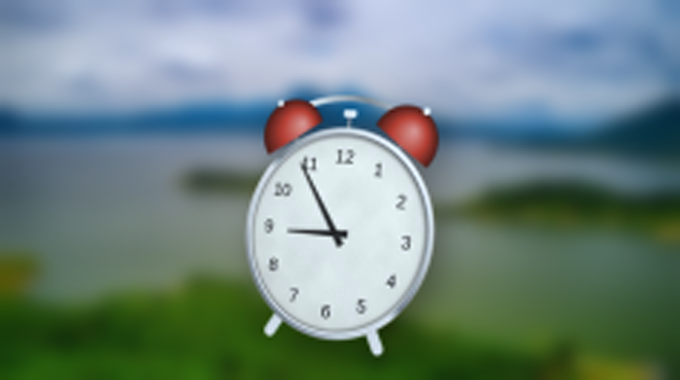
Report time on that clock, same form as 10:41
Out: 8:54
